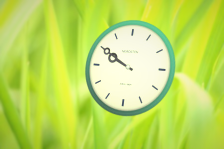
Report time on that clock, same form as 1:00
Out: 9:50
